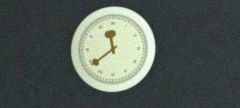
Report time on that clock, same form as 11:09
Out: 11:39
